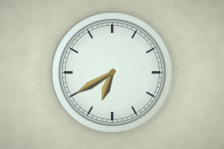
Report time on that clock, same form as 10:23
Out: 6:40
